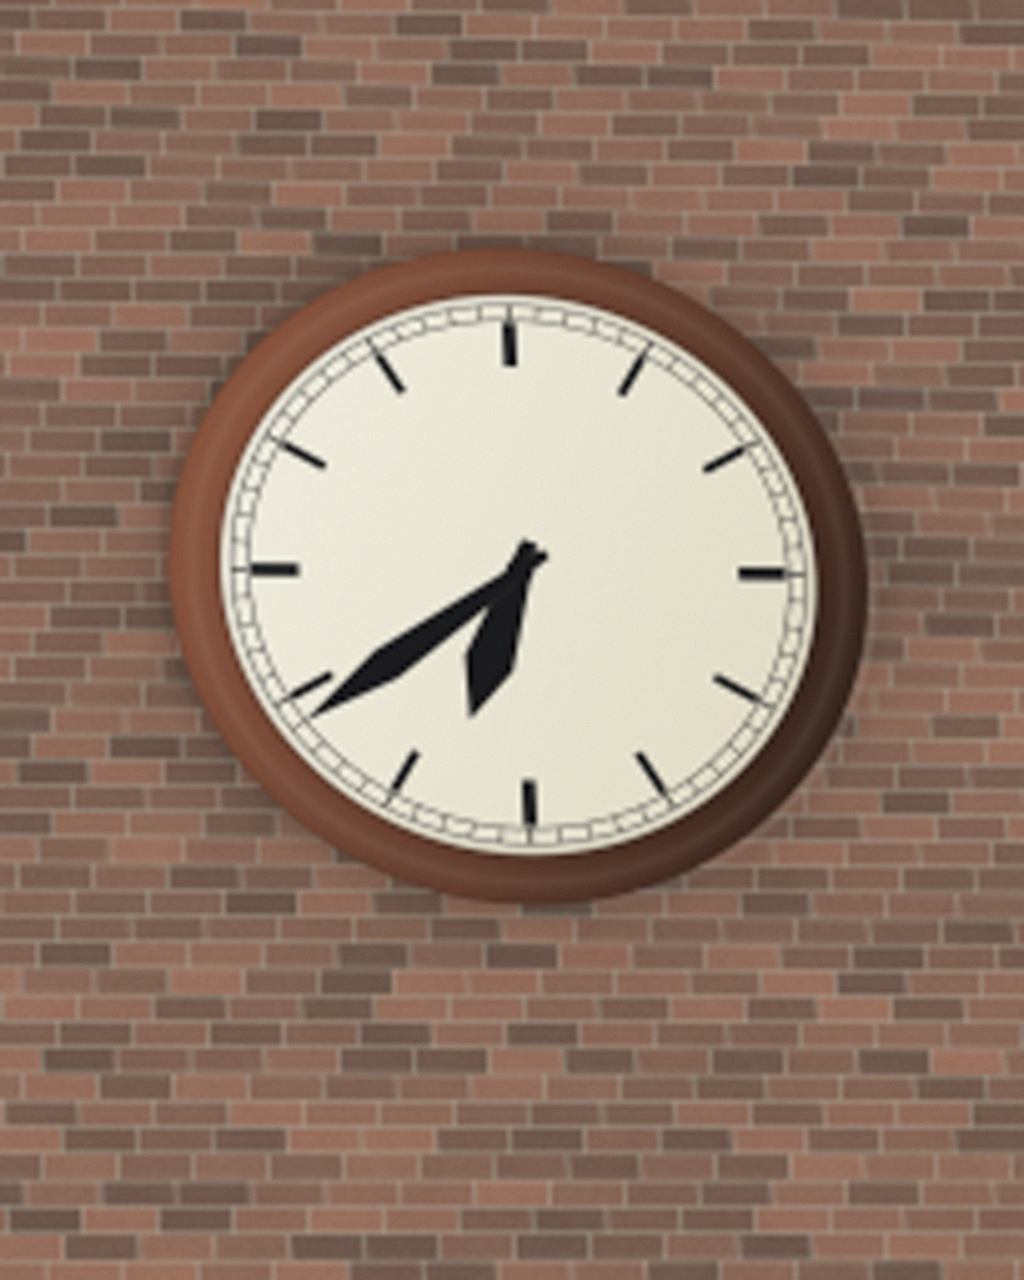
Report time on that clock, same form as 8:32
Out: 6:39
